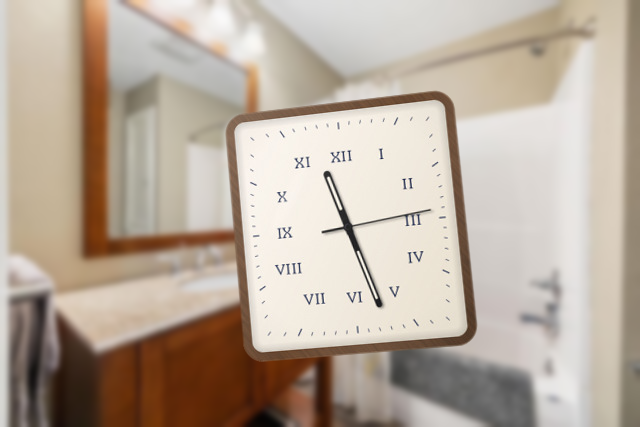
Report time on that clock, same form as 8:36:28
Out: 11:27:14
